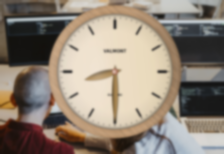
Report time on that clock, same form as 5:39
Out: 8:30
